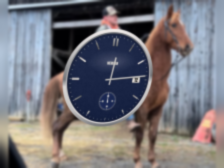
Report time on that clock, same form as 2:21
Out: 12:14
